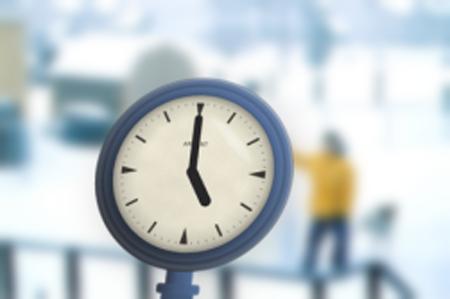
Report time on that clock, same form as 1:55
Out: 5:00
